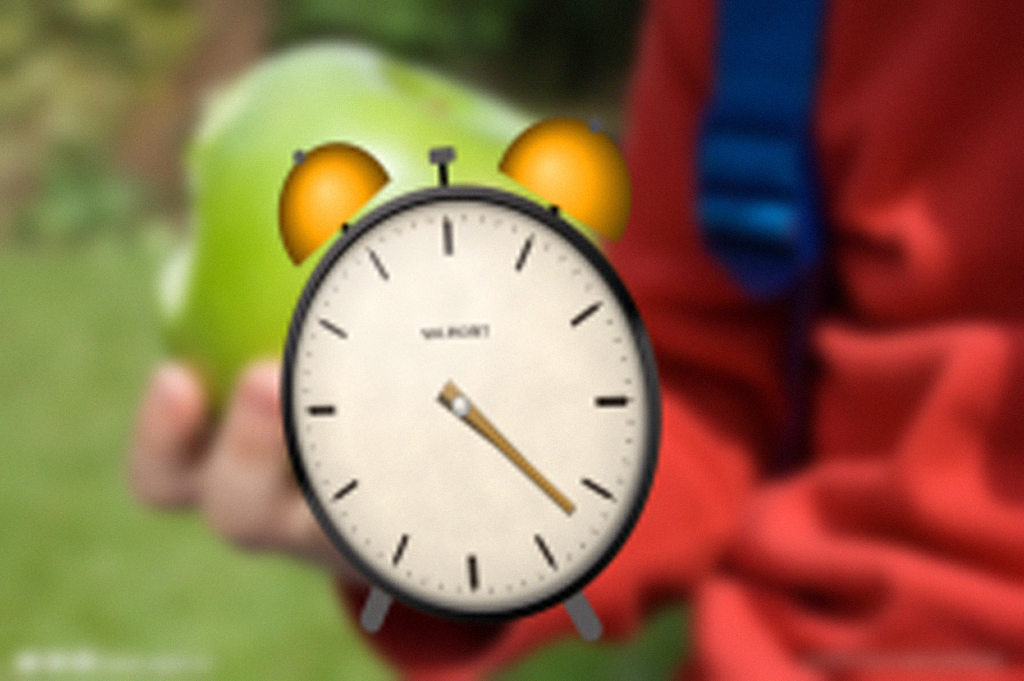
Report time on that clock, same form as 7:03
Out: 4:22
